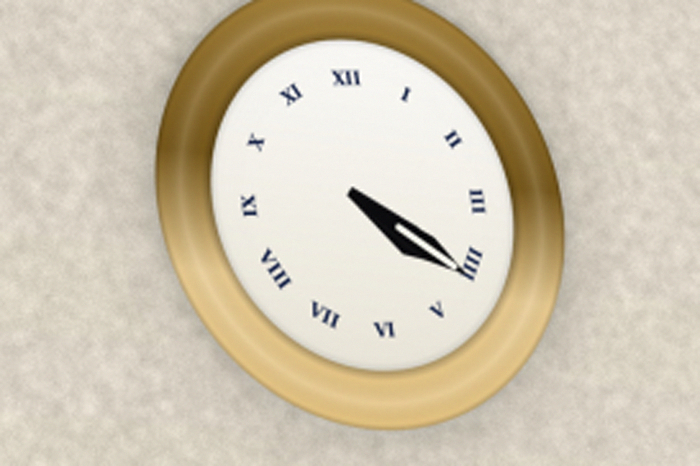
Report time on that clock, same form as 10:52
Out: 4:21
